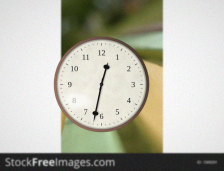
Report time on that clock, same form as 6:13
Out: 12:32
